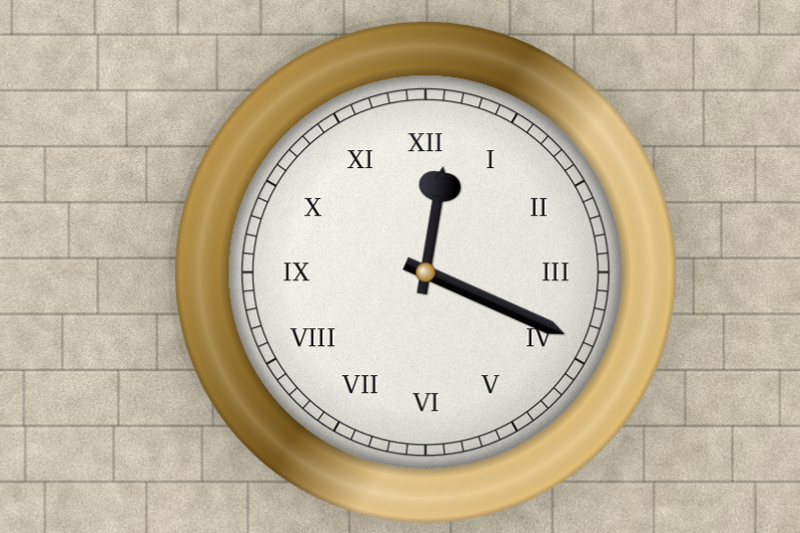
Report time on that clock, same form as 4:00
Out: 12:19
